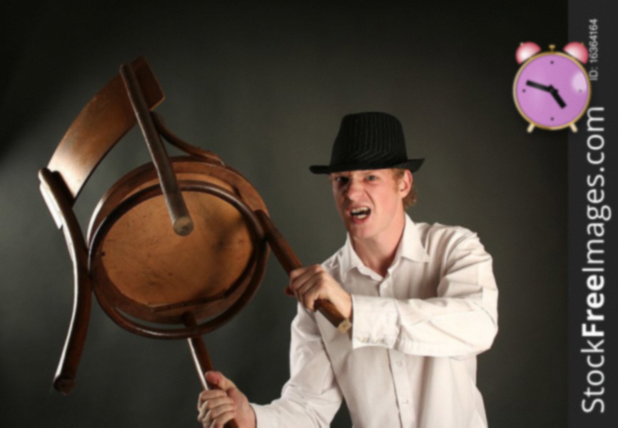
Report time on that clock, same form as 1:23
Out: 4:48
